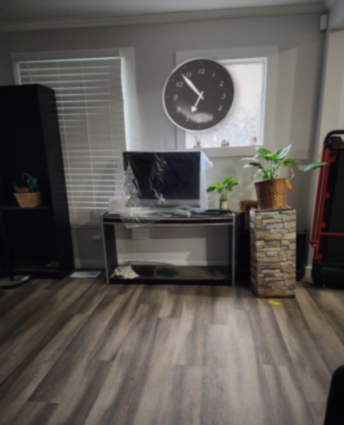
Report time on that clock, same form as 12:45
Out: 6:53
